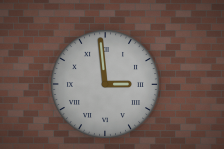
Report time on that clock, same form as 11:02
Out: 2:59
